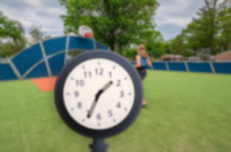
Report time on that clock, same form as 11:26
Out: 1:34
